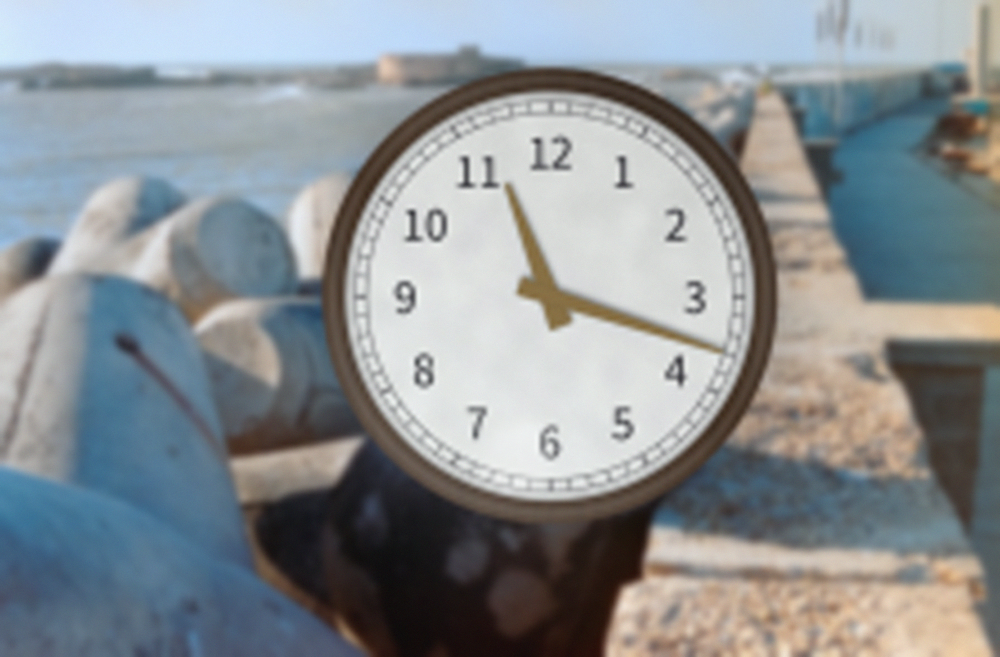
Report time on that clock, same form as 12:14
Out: 11:18
